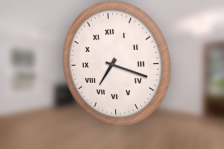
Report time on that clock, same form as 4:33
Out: 7:18
